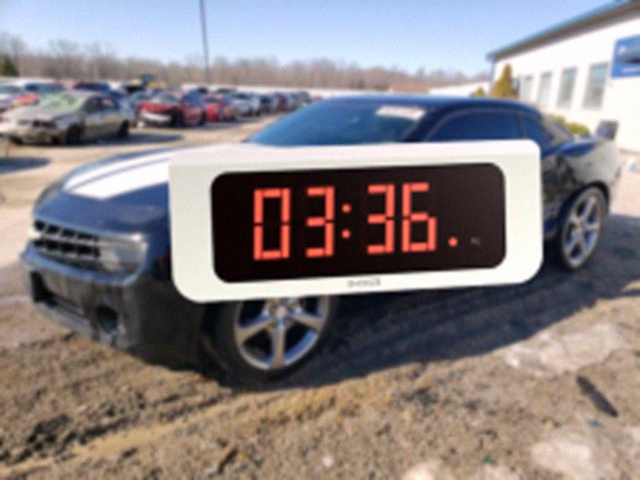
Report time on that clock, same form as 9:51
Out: 3:36
